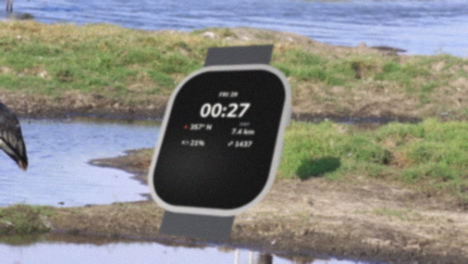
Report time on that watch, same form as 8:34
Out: 0:27
